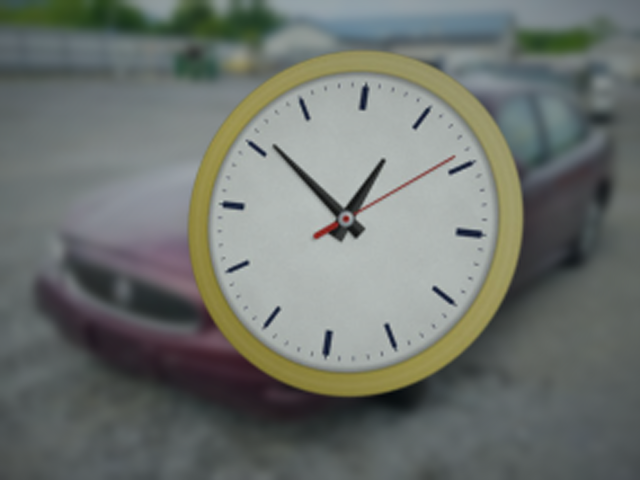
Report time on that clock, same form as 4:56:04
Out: 12:51:09
